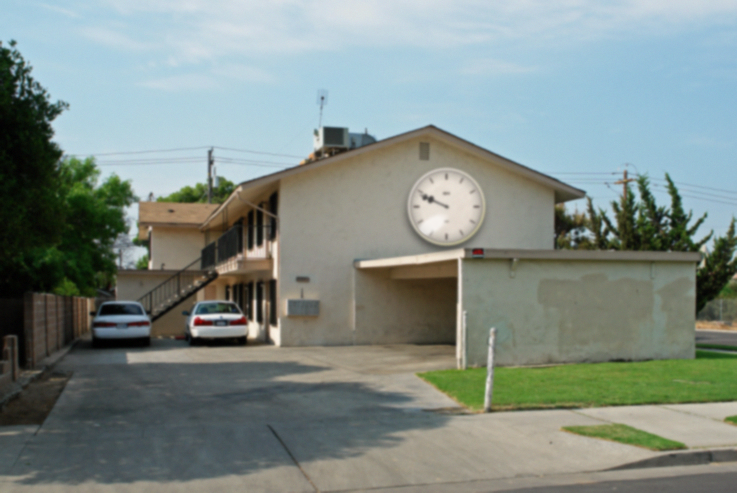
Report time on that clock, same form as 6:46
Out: 9:49
